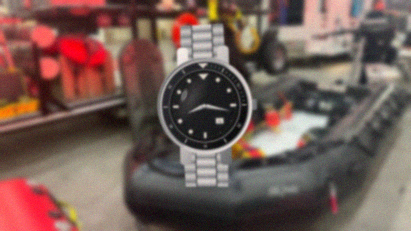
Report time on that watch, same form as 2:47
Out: 8:17
